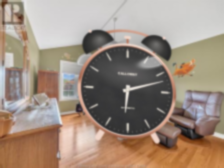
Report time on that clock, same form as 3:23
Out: 6:12
